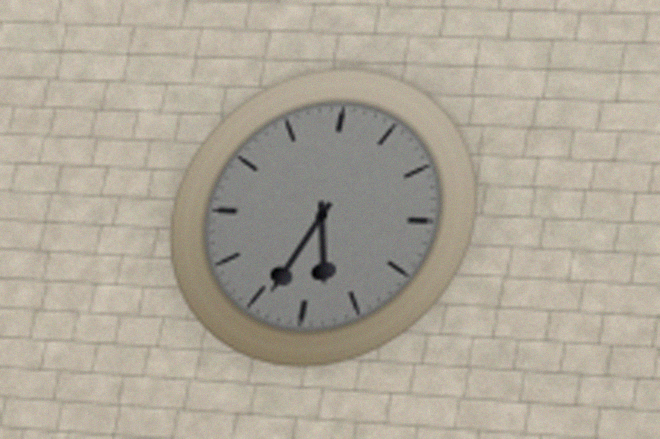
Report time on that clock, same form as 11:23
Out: 5:34
